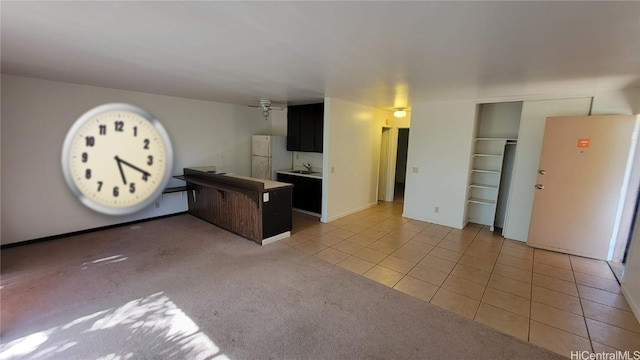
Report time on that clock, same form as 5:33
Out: 5:19
